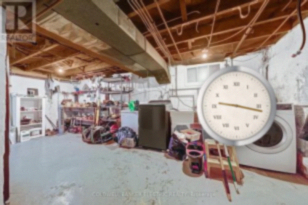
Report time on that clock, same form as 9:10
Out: 9:17
